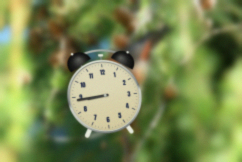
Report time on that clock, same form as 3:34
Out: 8:44
